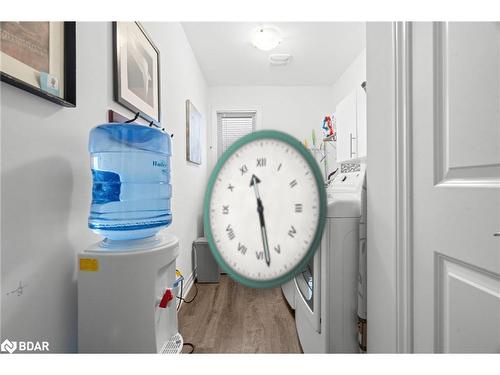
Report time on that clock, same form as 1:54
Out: 11:28
